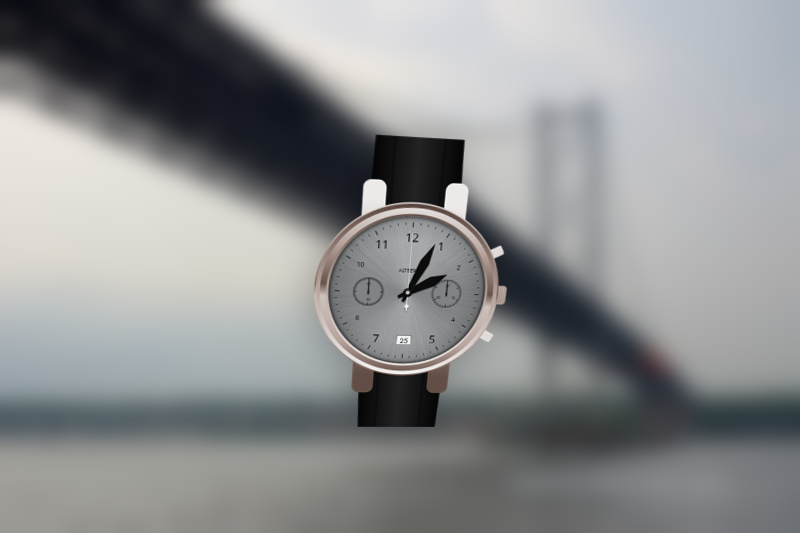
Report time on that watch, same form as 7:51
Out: 2:04
